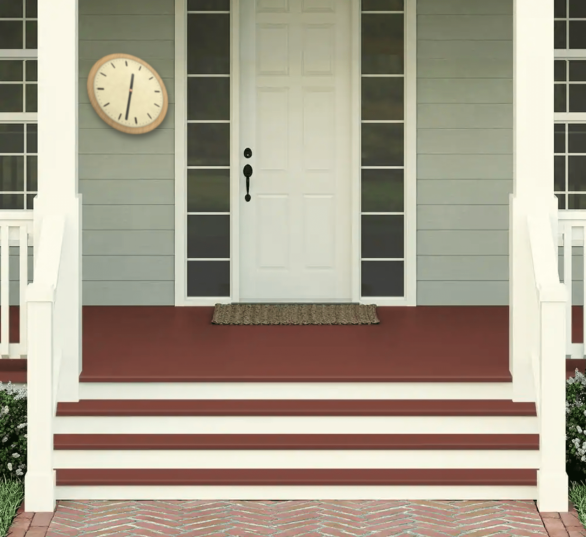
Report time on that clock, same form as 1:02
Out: 12:33
